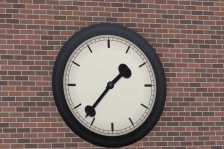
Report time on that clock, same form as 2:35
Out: 1:37
